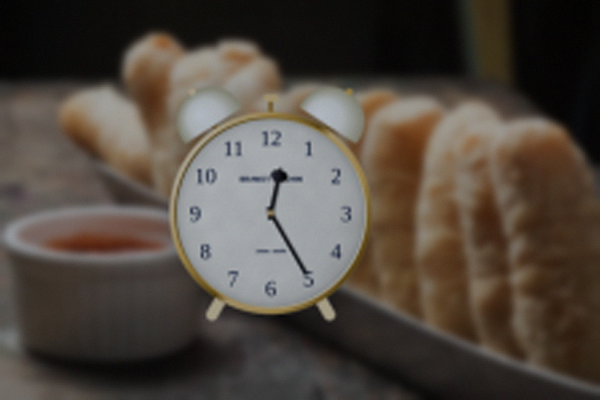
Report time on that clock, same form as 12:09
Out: 12:25
